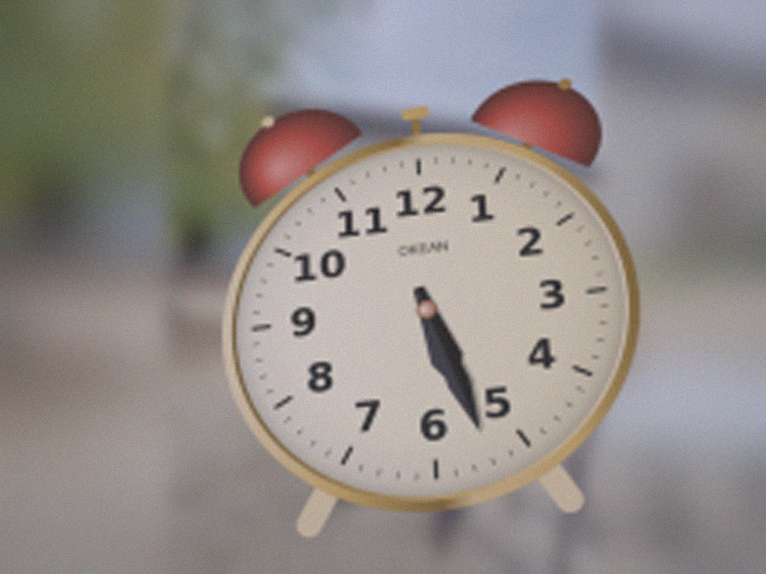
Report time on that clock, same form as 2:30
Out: 5:27
